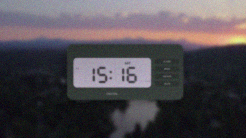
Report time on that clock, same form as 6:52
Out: 15:16
